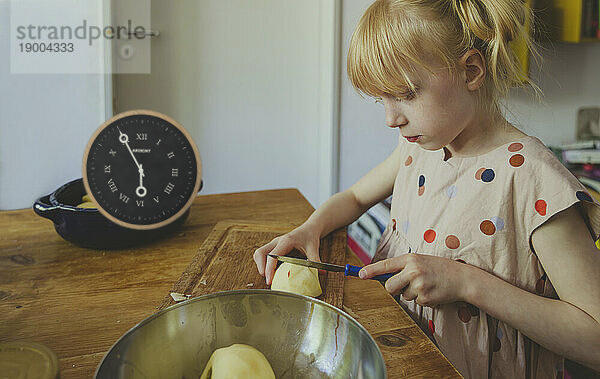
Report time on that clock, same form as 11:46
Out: 5:55
